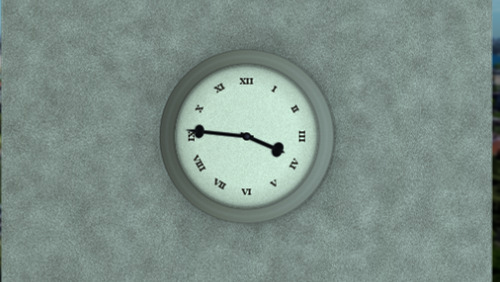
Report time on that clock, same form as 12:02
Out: 3:46
